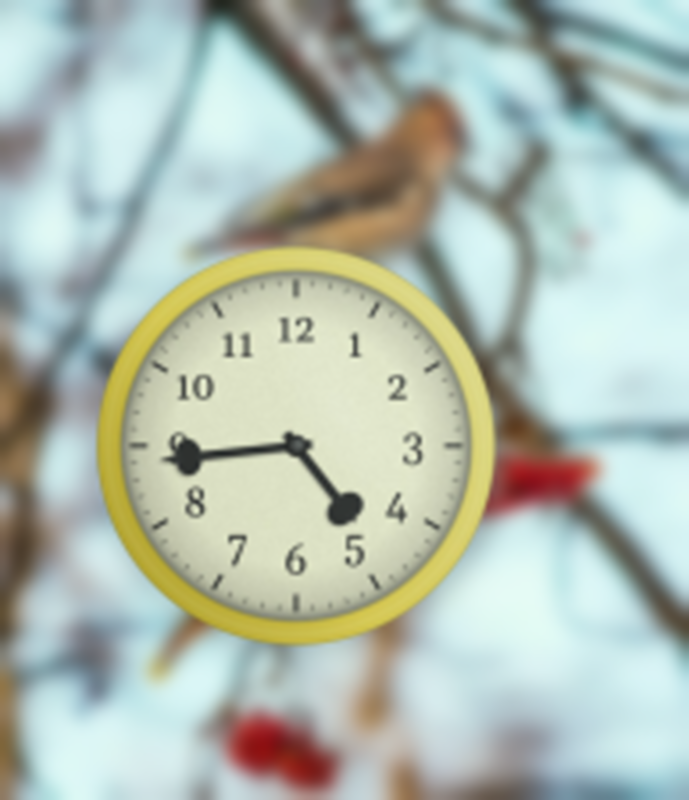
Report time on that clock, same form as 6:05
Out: 4:44
